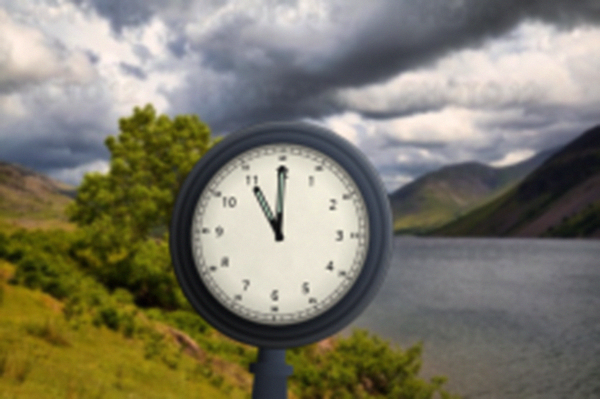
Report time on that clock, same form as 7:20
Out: 11:00
